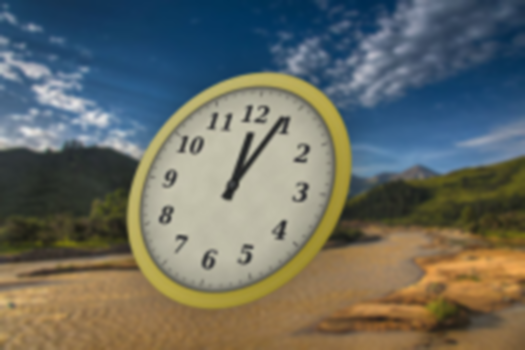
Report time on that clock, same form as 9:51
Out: 12:04
